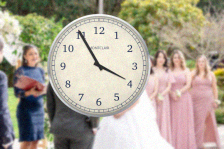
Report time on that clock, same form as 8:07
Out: 3:55
